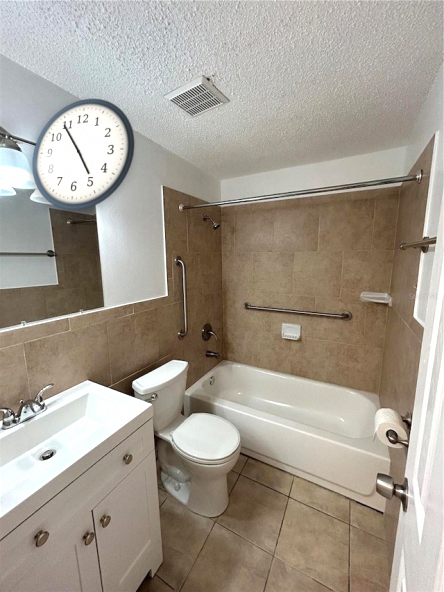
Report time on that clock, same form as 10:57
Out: 4:54
